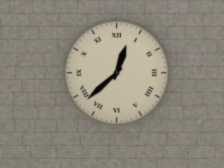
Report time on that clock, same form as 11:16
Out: 12:38
